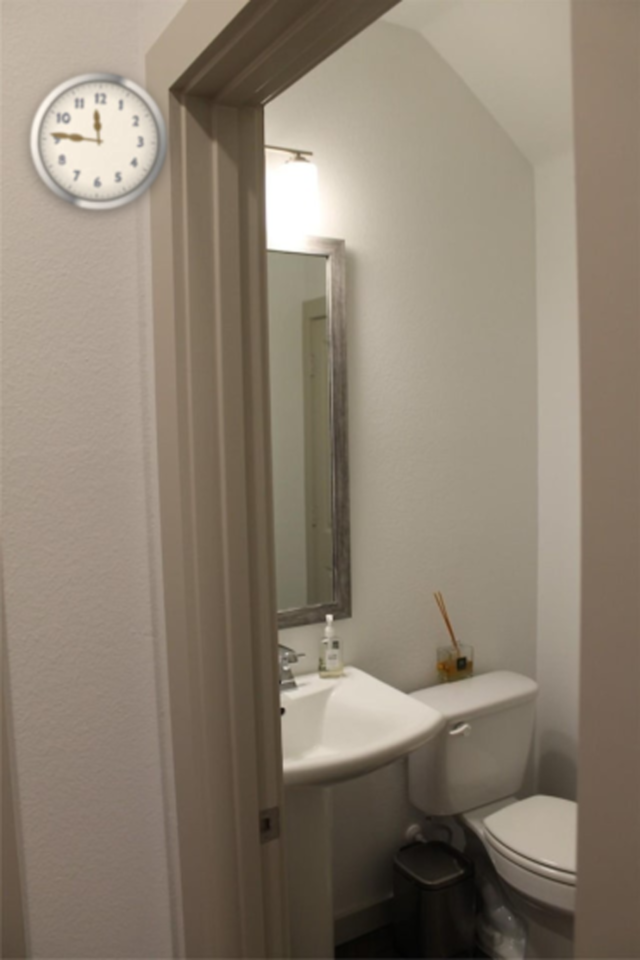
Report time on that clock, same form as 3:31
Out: 11:46
